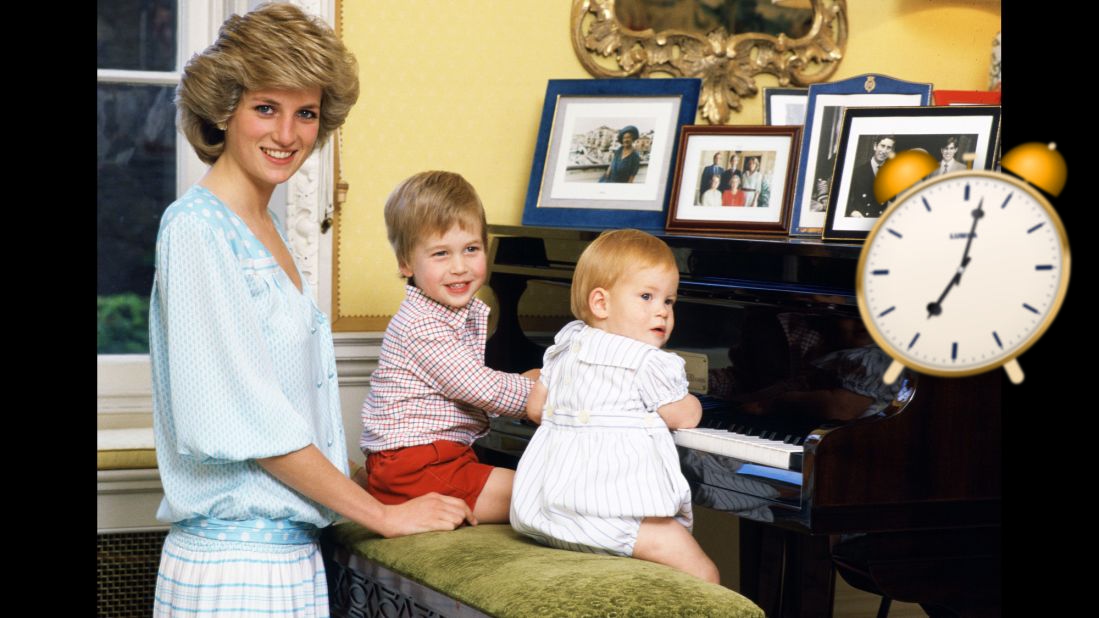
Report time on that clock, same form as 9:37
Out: 7:02
